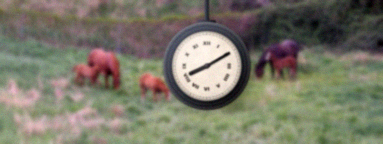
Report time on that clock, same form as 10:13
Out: 8:10
